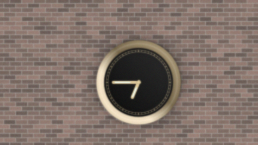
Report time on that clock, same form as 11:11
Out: 6:45
